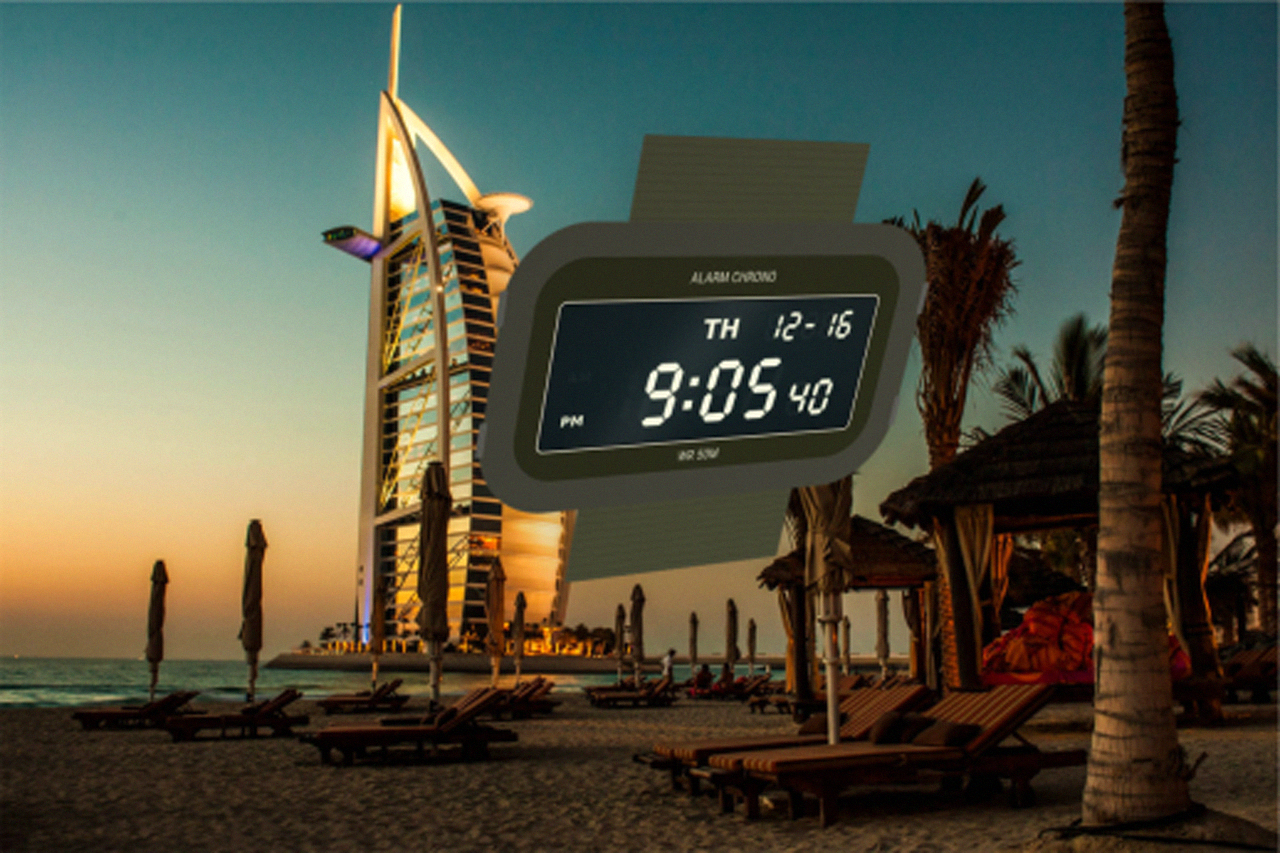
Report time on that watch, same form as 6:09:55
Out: 9:05:40
